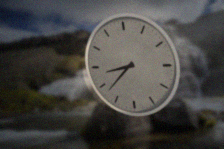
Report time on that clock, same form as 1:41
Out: 8:38
